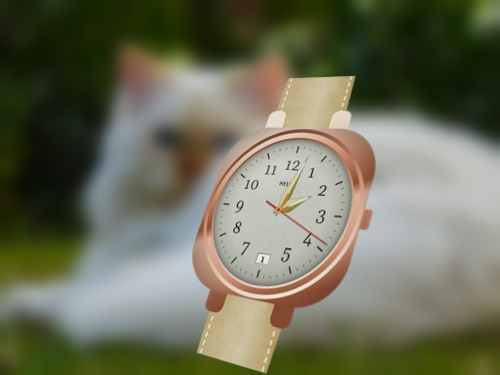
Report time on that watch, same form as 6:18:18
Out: 2:02:19
